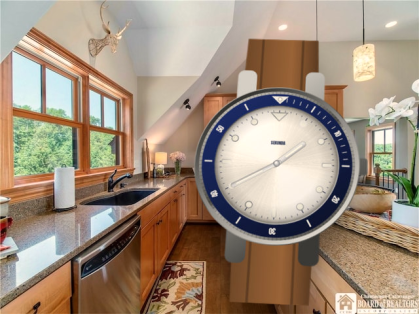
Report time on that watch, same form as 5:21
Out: 1:40
